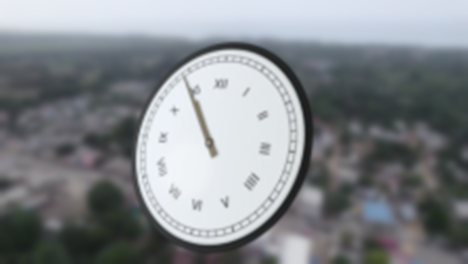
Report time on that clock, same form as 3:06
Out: 10:54
